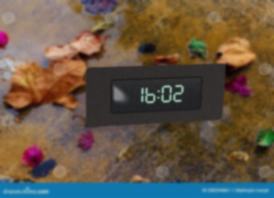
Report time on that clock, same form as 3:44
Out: 16:02
